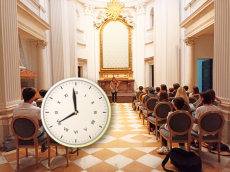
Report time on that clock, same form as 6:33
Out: 7:59
